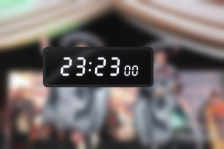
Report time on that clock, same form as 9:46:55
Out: 23:23:00
